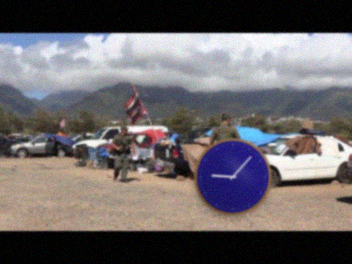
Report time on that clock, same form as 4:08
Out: 9:07
